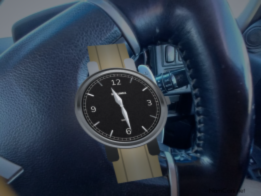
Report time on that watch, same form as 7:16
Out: 11:29
